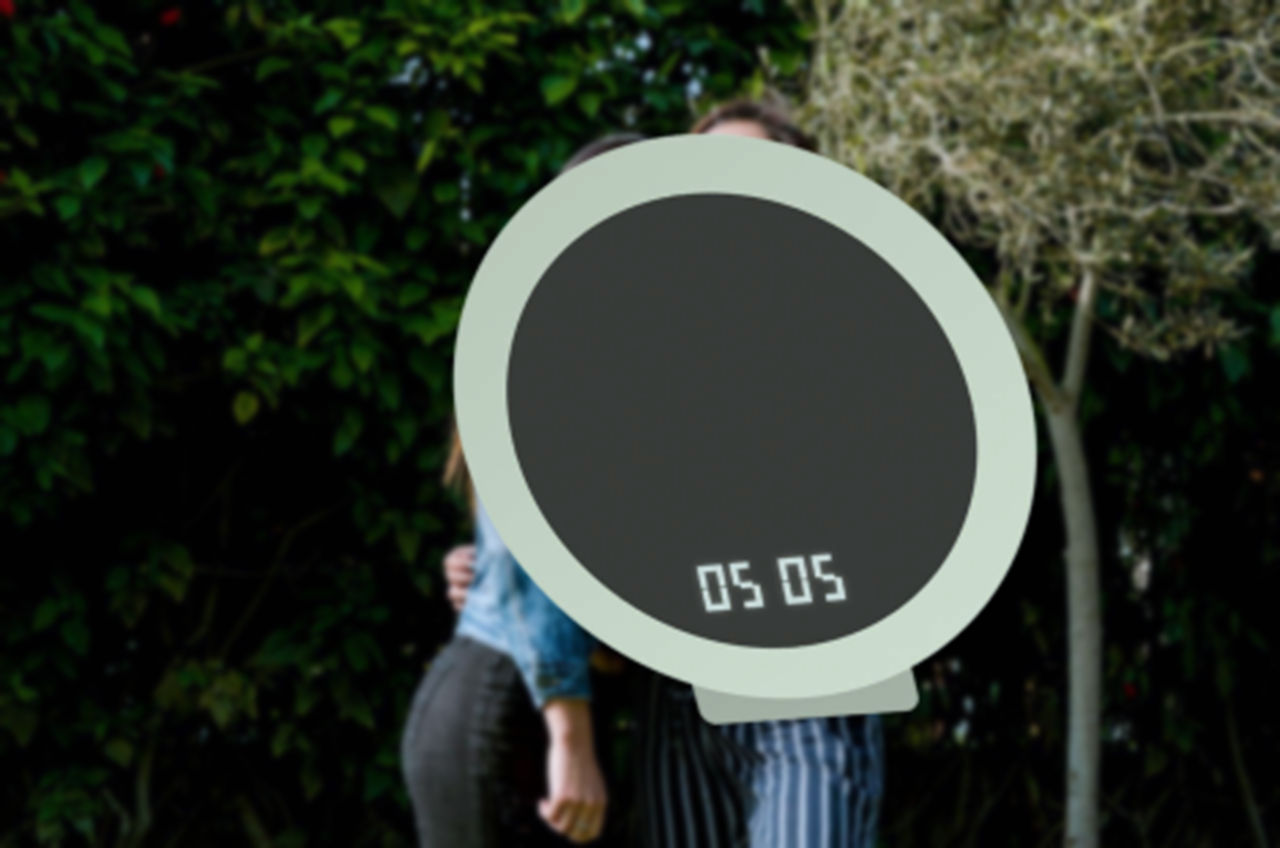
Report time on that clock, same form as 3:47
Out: 5:05
